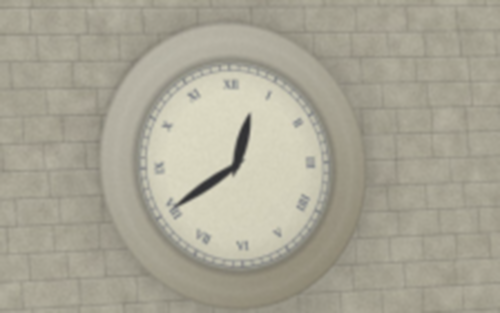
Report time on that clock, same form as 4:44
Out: 12:40
